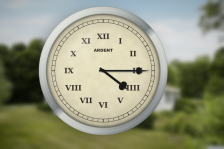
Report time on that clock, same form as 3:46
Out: 4:15
